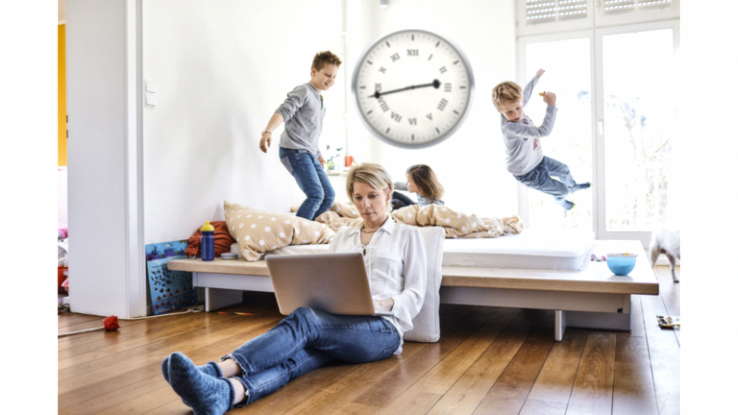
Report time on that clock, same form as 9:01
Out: 2:43
